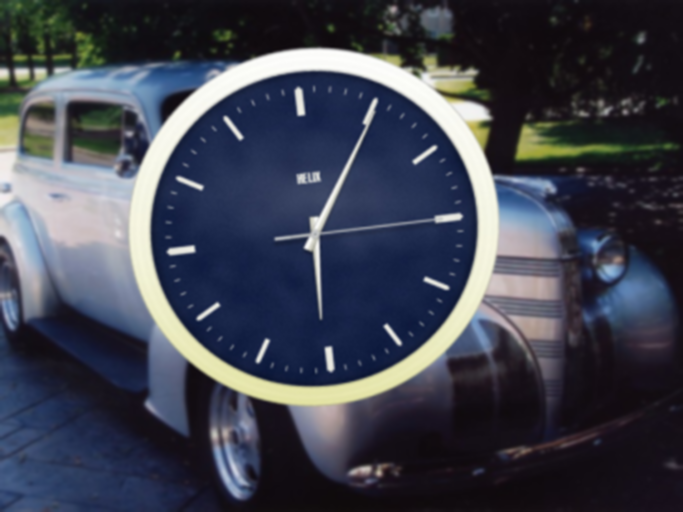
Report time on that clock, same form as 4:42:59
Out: 6:05:15
